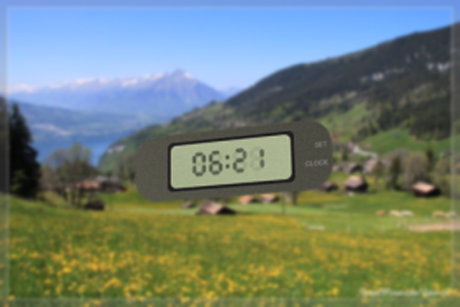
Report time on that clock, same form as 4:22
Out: 6:21
